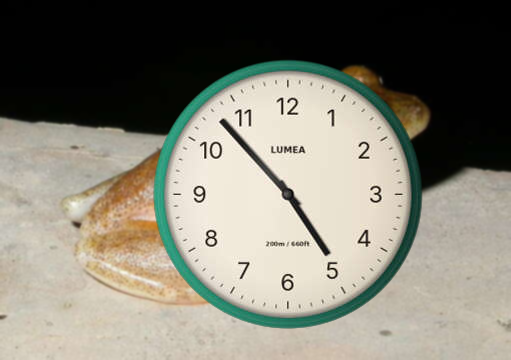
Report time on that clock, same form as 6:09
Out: 4:53
